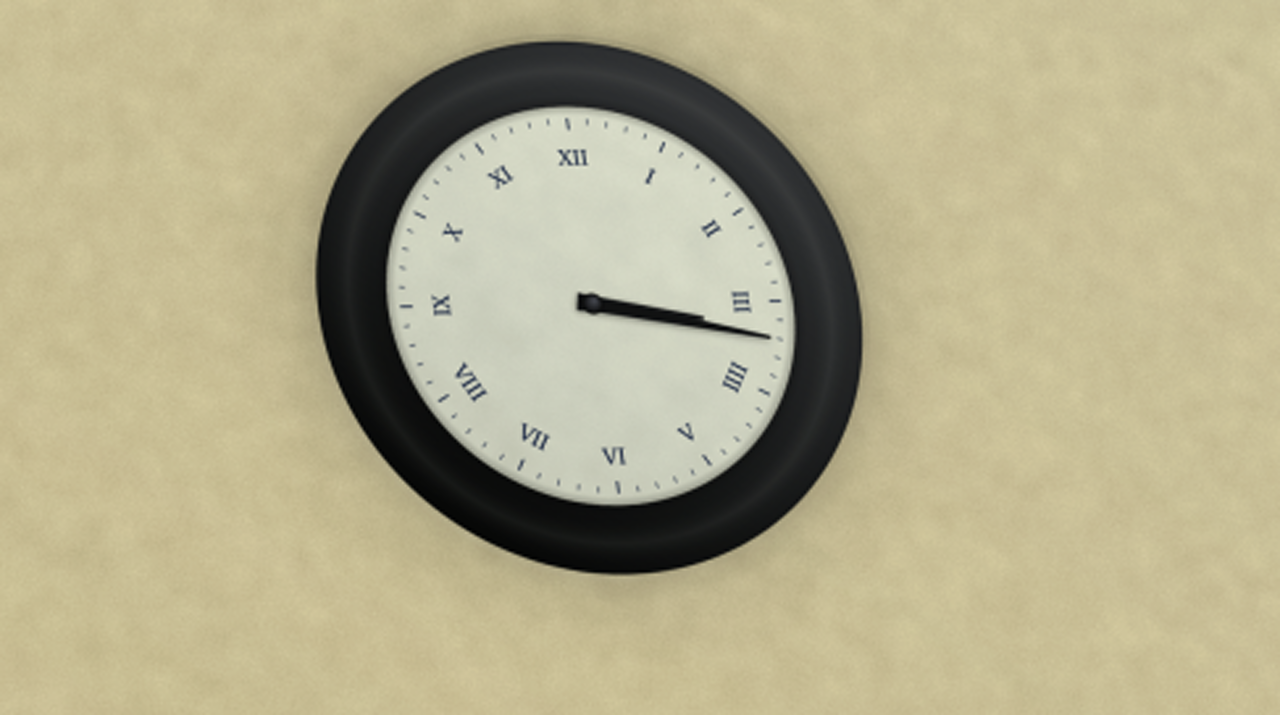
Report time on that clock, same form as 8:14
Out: 3:17
